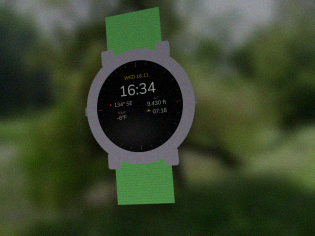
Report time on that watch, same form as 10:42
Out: 16:34
